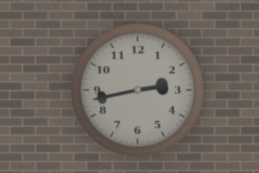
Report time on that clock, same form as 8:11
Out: 2:43
